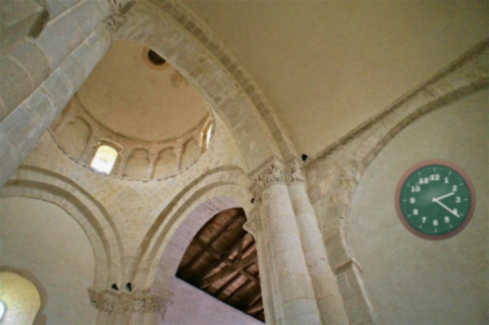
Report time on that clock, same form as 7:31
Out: 2:21
